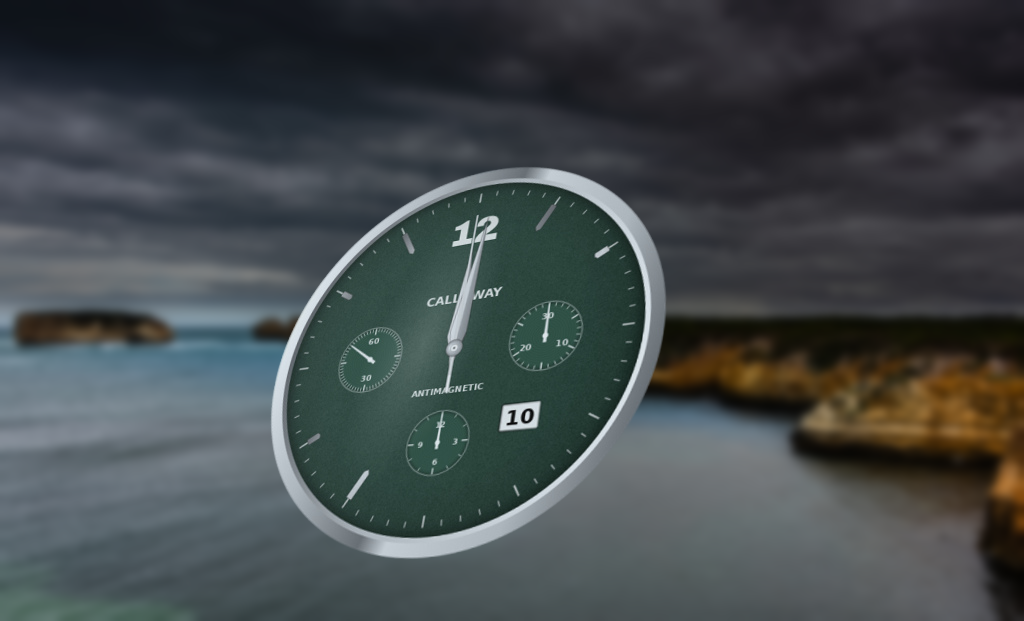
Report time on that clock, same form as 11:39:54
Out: 12:00:51
